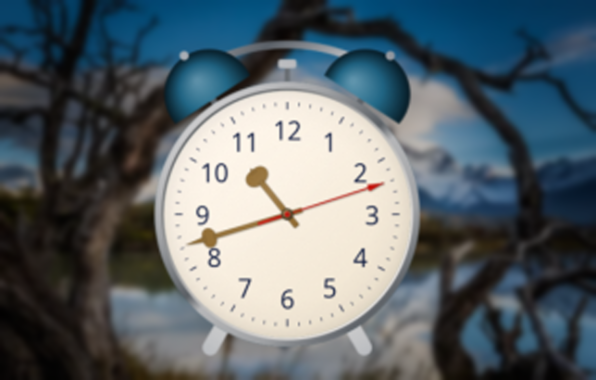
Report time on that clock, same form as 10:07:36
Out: 10:42:12
